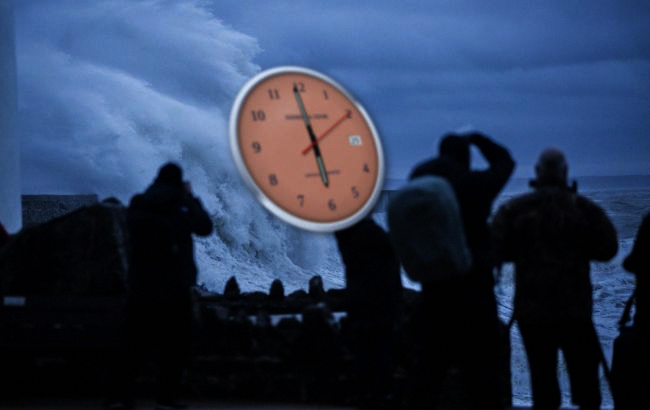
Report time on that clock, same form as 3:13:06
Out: 5:59:10
